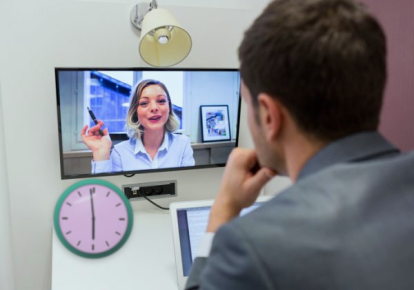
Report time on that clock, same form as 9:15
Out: 5:59
